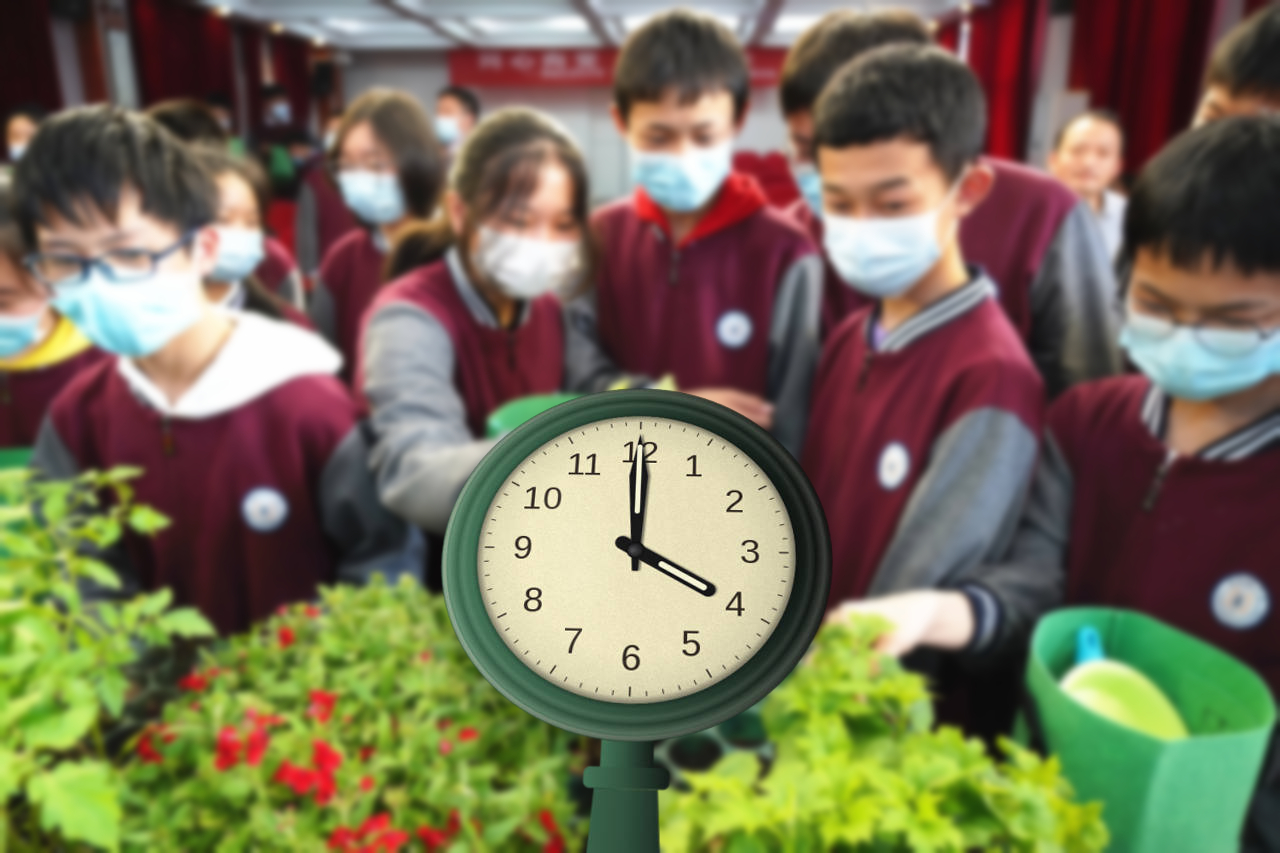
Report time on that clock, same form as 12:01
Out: 4:00
